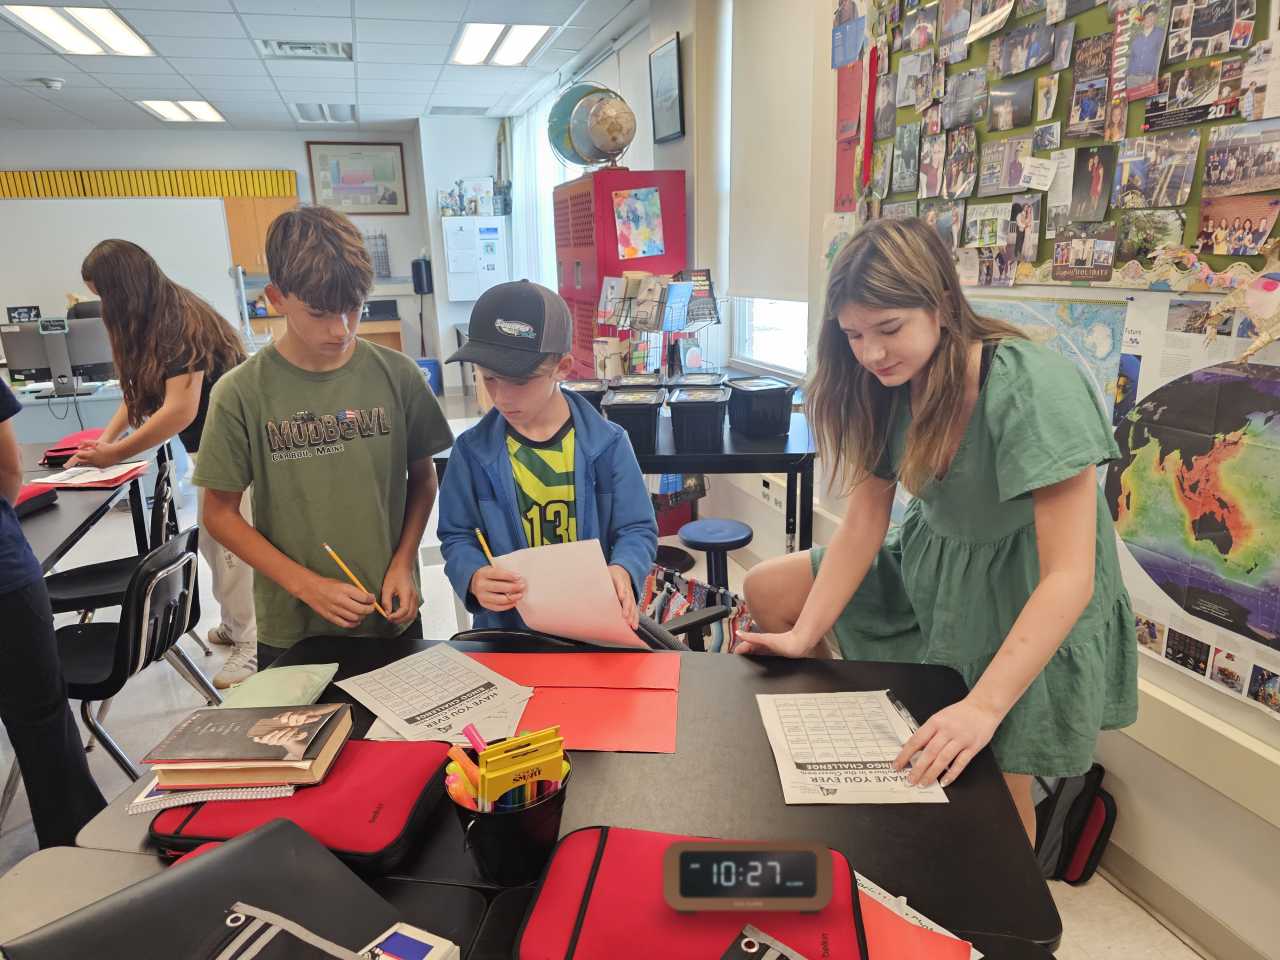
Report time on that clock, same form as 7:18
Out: 10:27
